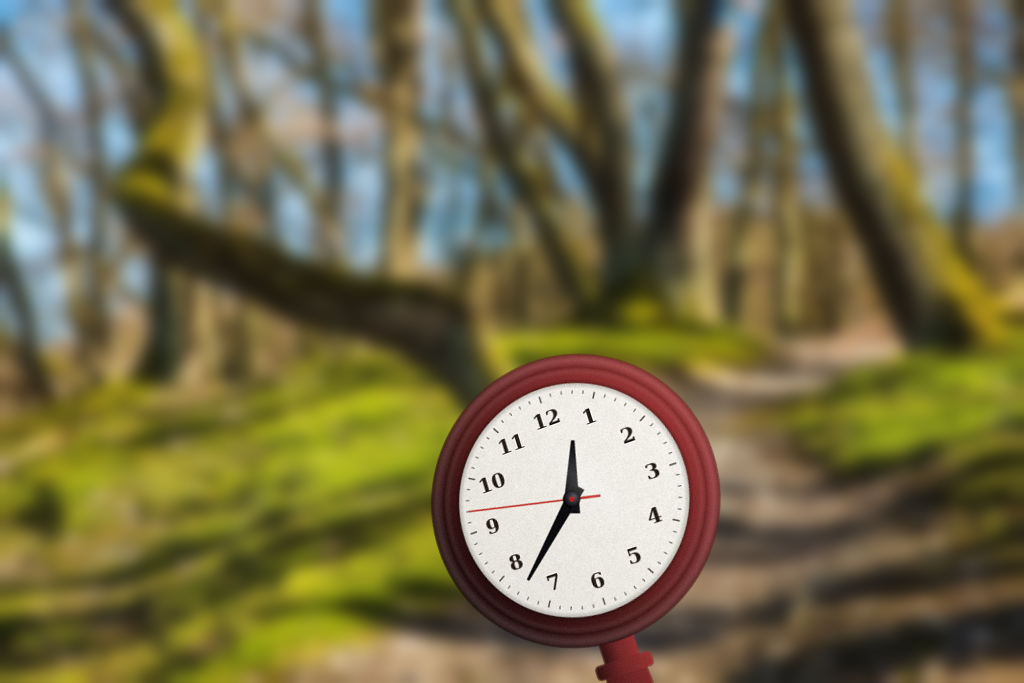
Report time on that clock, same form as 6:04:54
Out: 12:37:47
